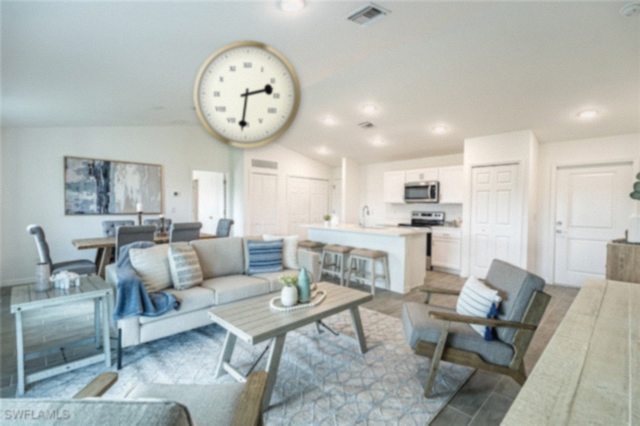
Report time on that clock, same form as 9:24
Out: 2:31
